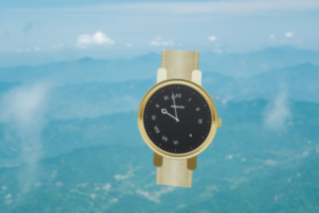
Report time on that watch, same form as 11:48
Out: 9:58
